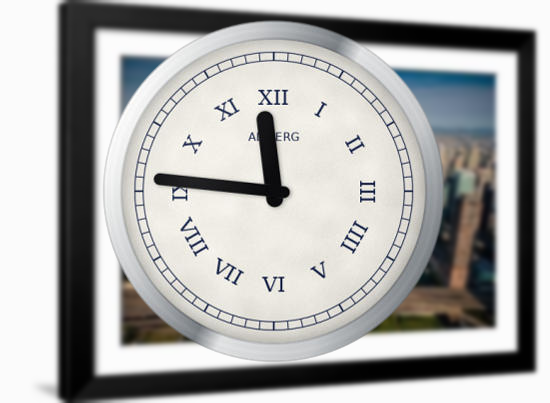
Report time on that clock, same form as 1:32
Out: 11:46
